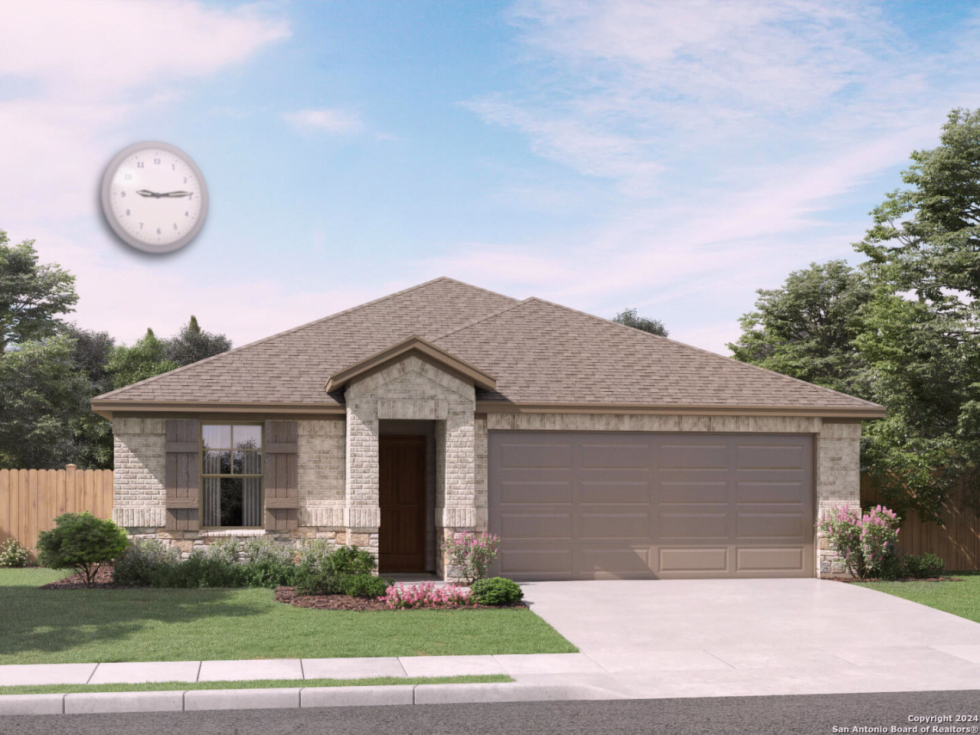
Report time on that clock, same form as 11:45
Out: 9:14
